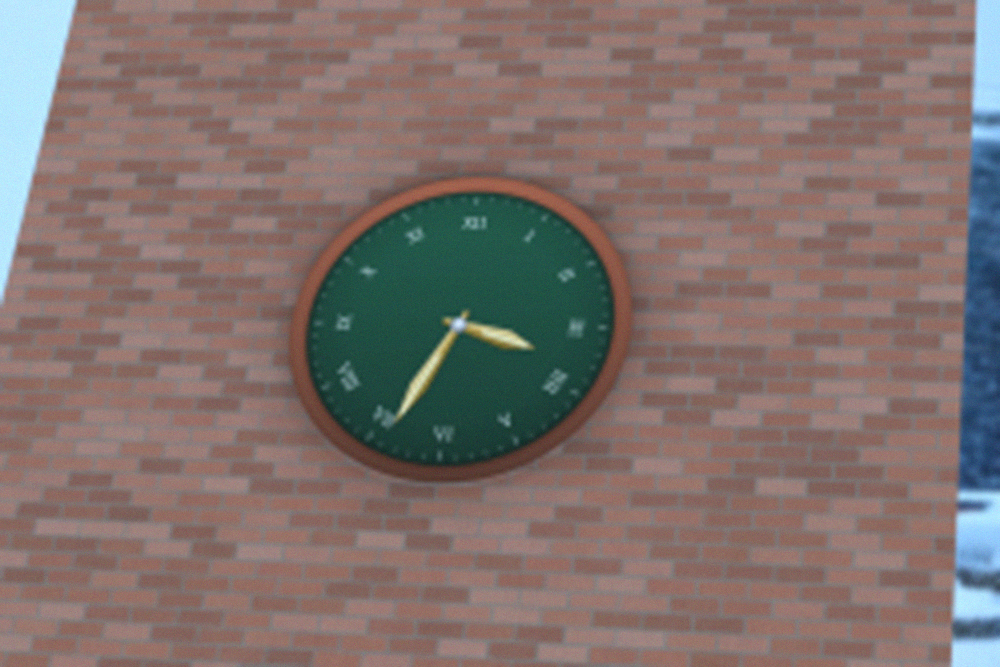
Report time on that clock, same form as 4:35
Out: 3:34
